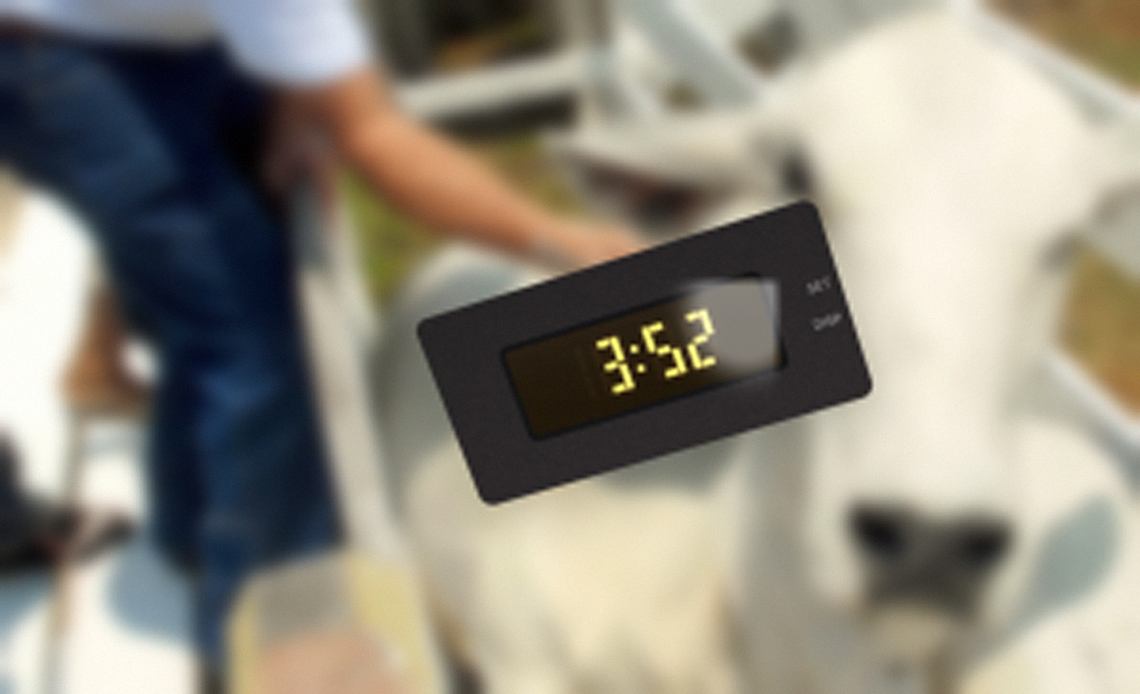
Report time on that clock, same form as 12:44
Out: 3:52
